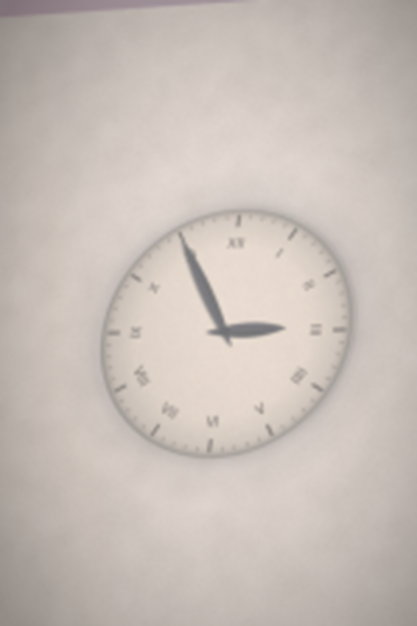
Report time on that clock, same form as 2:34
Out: 2:55
